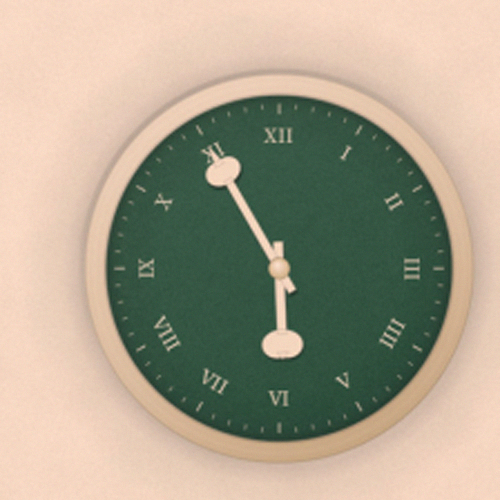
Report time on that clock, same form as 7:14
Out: 5:55
